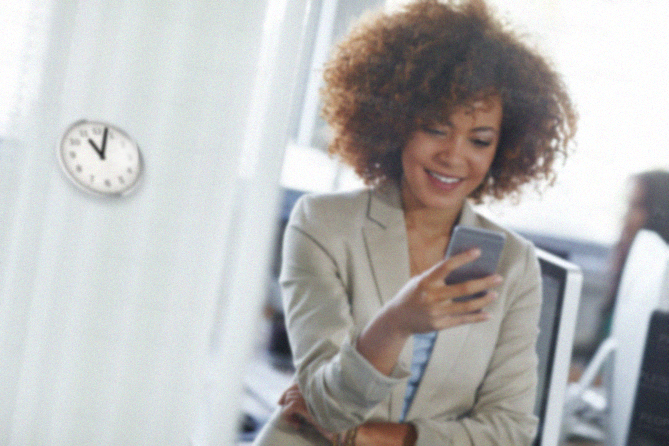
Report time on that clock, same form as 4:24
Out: 11:03
